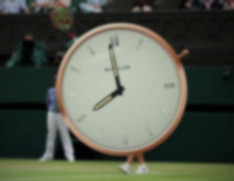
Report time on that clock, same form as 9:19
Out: 7:59
